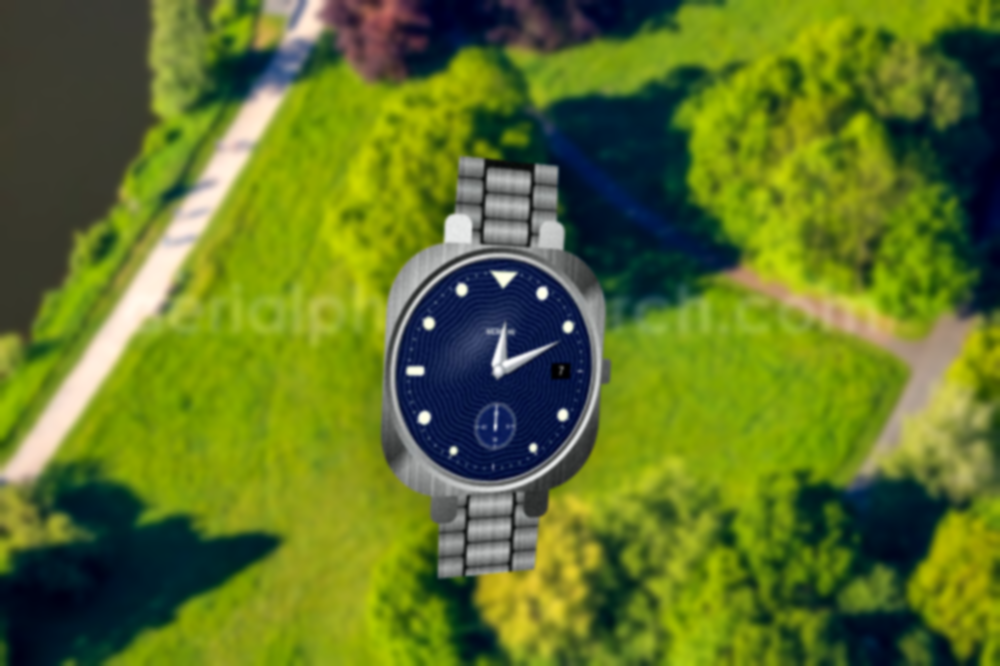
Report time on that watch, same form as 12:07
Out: 12:11
